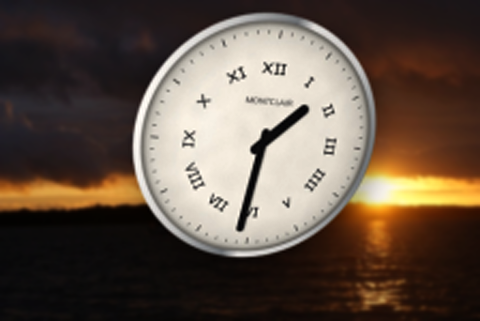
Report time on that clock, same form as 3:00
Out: 1:31
